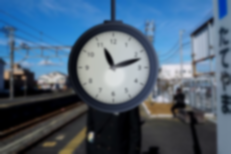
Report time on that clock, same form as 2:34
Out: 11:12
